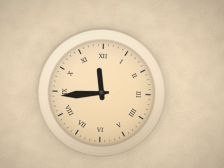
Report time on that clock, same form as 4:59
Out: 11:44
